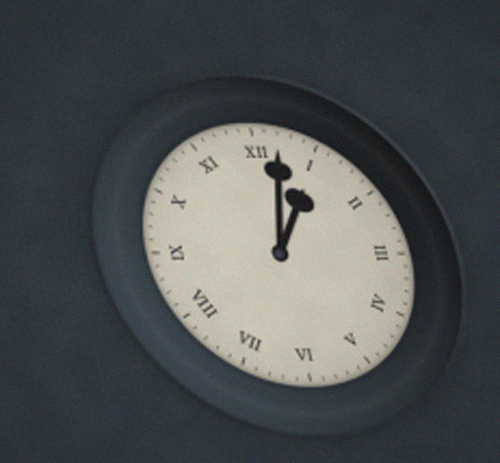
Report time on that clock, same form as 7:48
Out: 1:02
